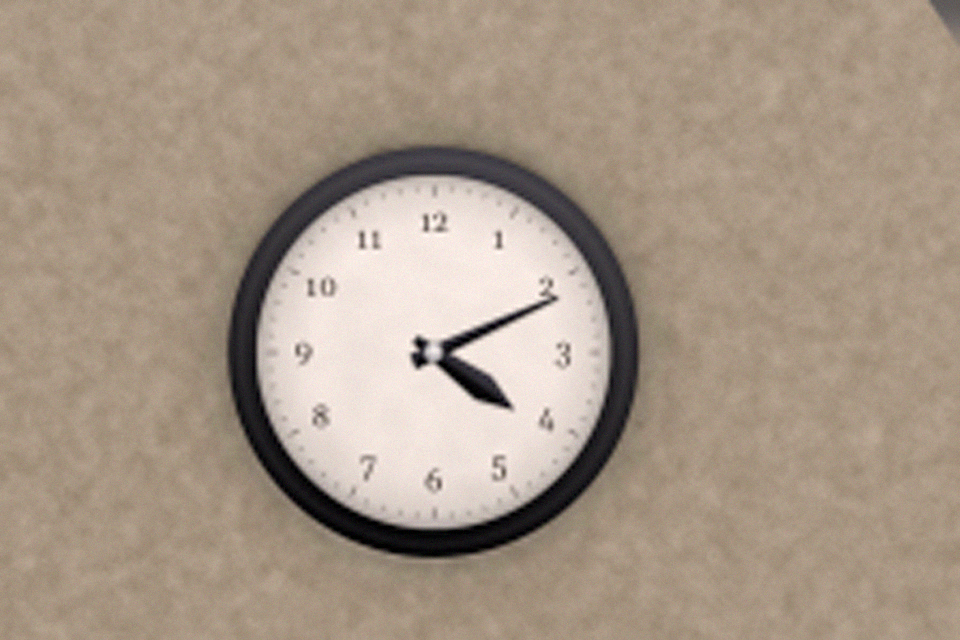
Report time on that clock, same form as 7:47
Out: 4:11
